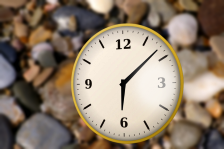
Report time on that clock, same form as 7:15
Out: 6:08
